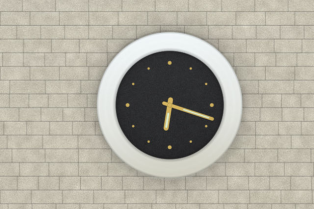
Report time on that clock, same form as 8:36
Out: 6:18
